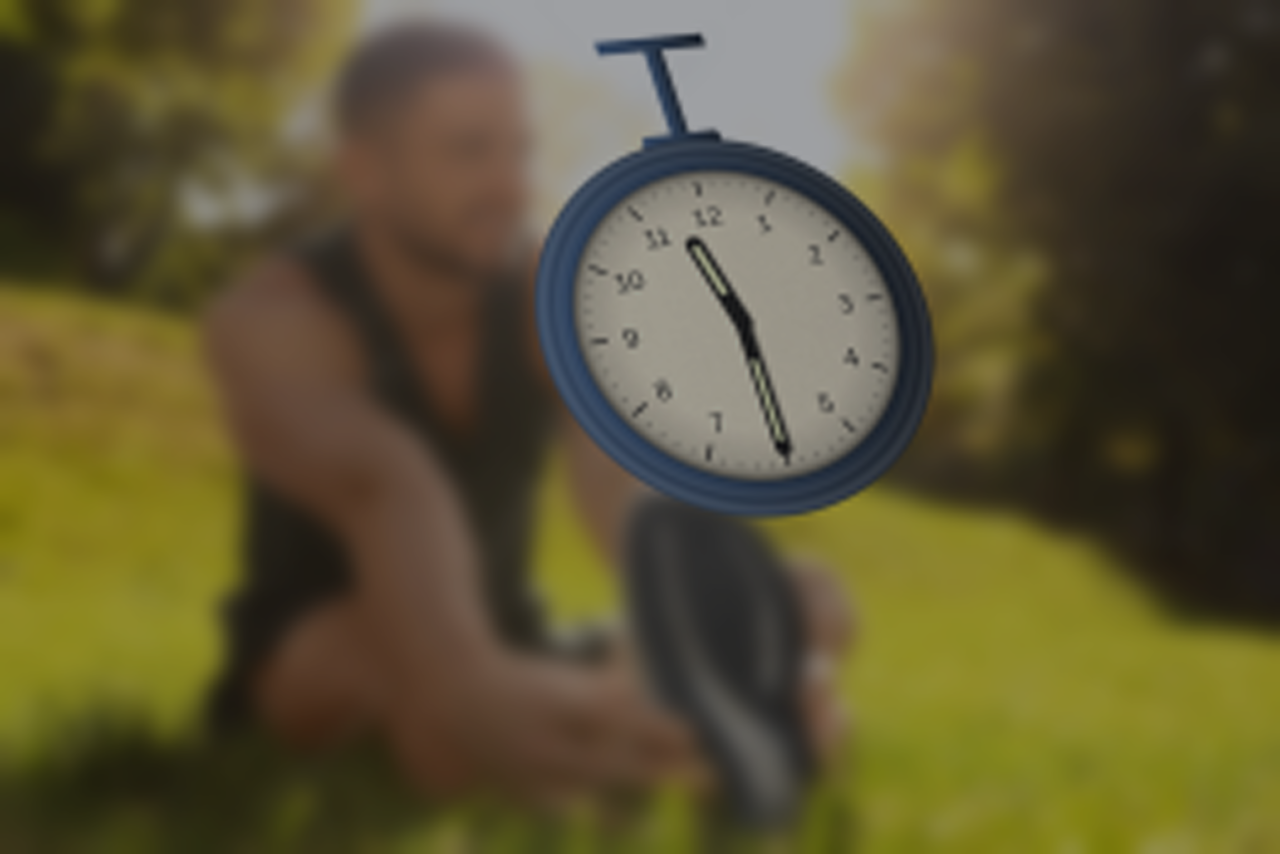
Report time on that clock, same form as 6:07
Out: 11:30
